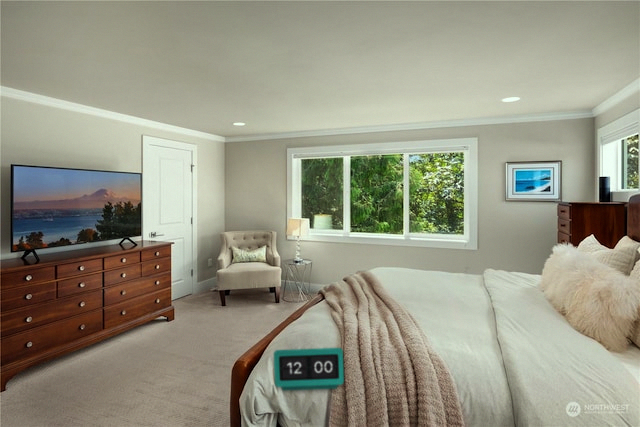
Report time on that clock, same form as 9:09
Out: 12:00
